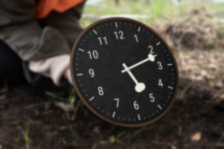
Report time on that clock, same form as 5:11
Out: 5:12
